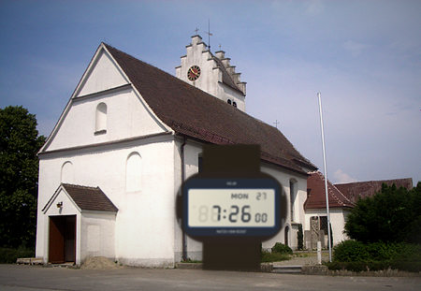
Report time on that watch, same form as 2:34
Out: 7:26
